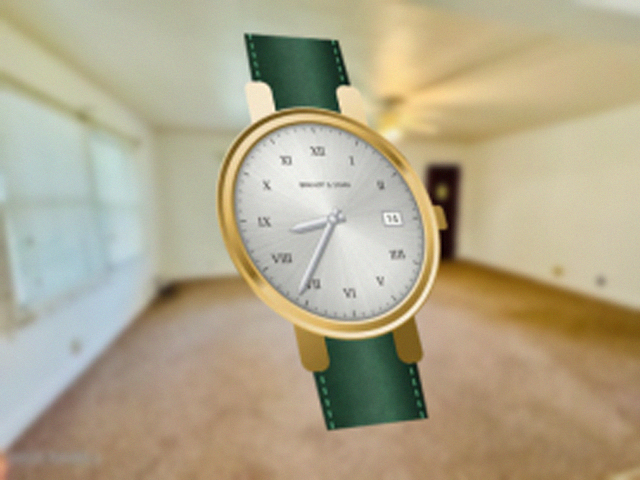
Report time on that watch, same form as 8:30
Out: 8:36
